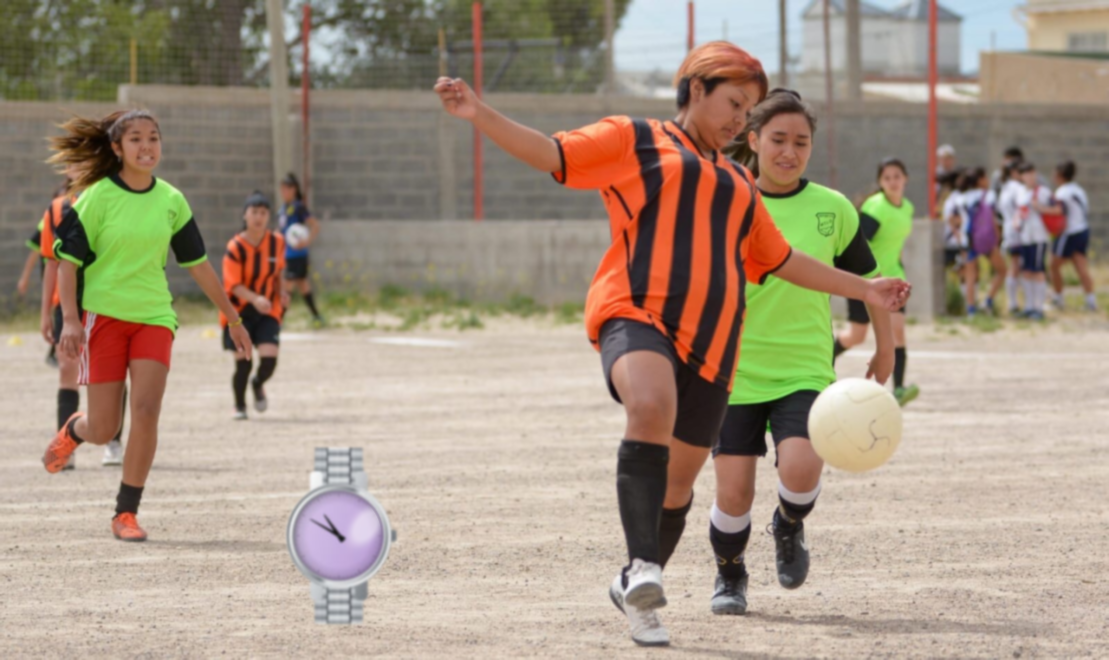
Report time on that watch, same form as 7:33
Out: 10:50
